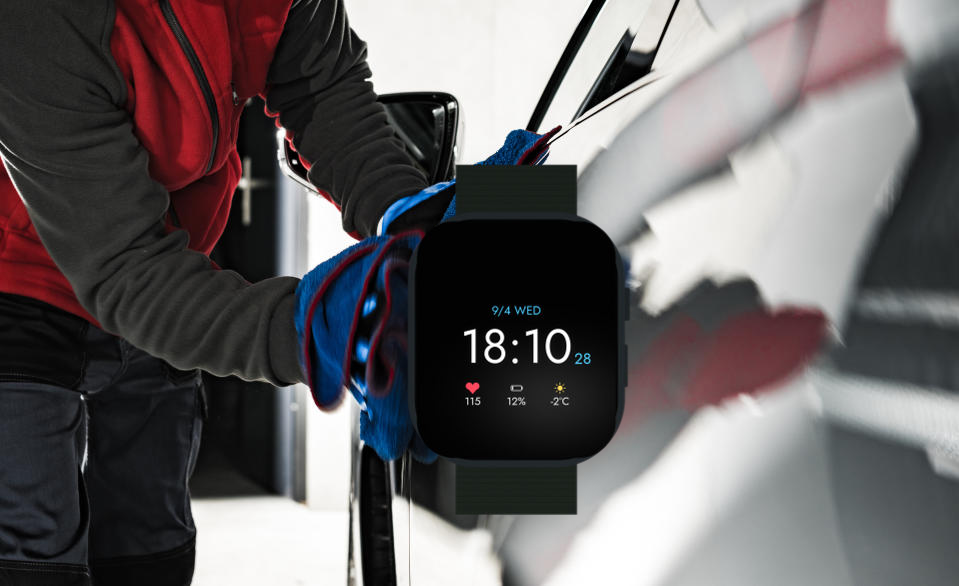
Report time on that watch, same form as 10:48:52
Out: 18:10:28
